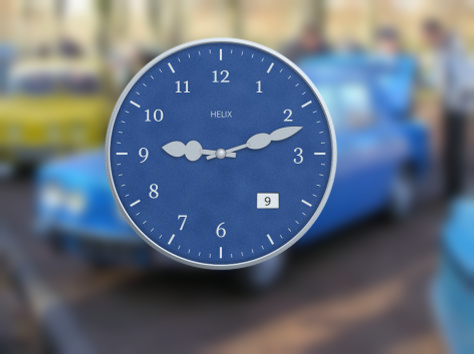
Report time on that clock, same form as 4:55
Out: 9:12
